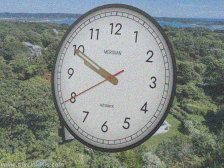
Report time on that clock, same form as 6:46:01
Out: 9:49:40
